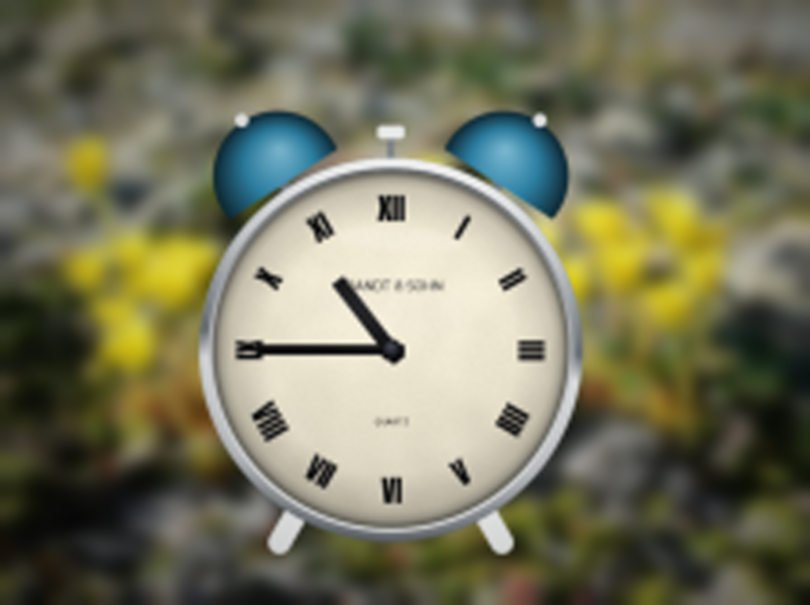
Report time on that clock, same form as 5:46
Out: 10:45
